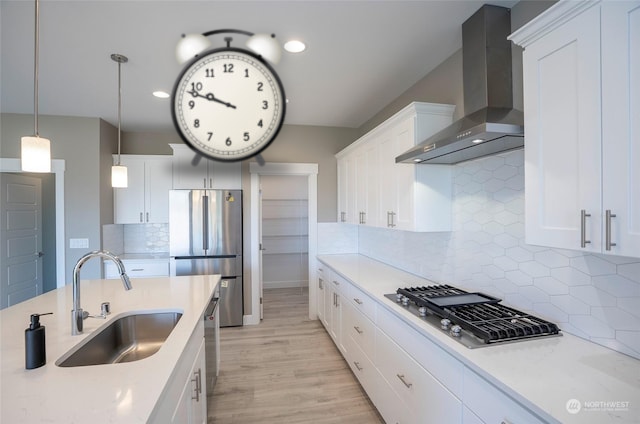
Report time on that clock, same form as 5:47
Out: 9:48
